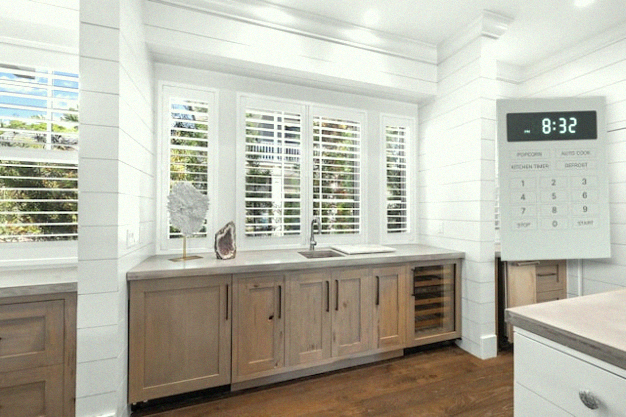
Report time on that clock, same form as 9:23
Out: 8:32
